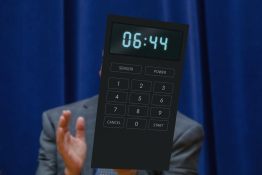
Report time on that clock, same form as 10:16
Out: 6:44
